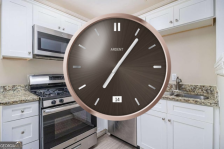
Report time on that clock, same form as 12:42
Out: 7:06
